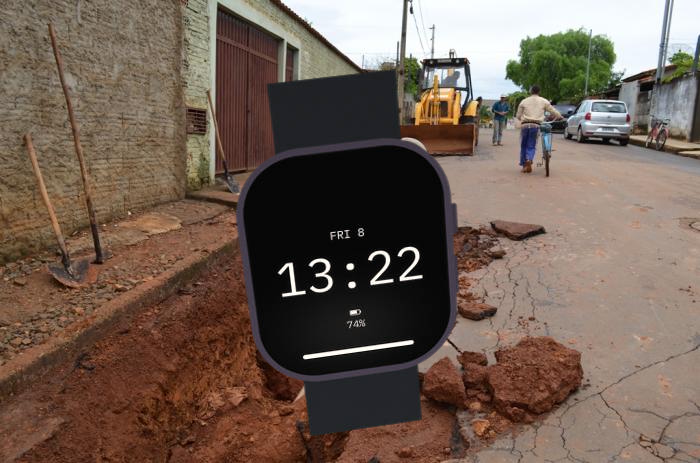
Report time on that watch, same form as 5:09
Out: 13:22
